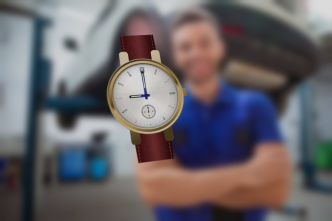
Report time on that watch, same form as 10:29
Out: 9:00
